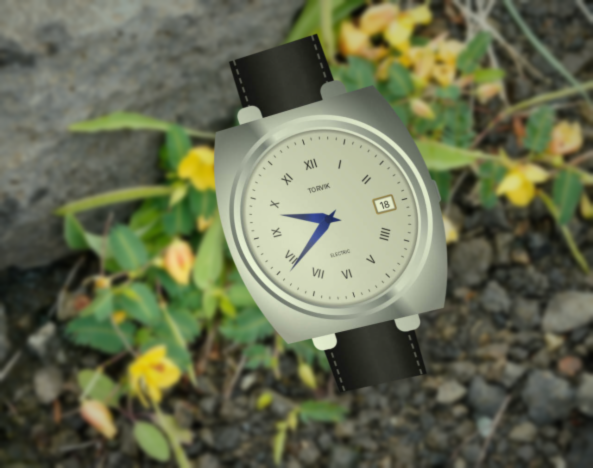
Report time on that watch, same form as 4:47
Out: 9:39
